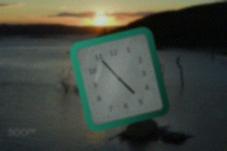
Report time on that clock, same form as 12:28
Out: 4:55
